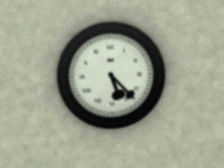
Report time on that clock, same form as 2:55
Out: 5:23
